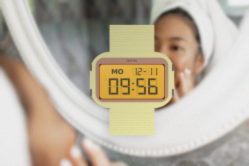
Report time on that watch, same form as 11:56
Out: 9:56
